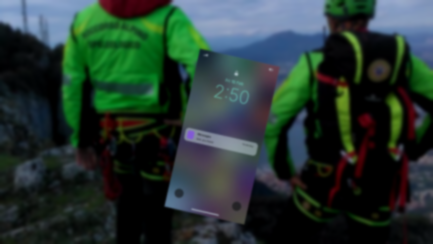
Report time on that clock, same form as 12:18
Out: 2:50
